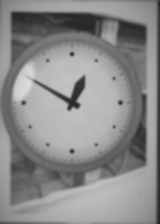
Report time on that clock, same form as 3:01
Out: 12:50
